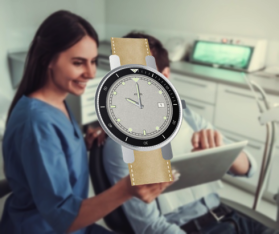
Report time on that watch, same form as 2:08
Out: 10:00
